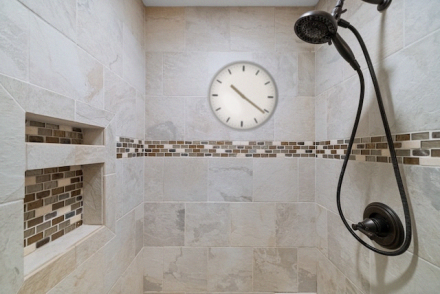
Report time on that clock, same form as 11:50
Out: 10:21
